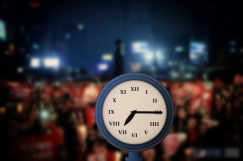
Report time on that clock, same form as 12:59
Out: 7:15
